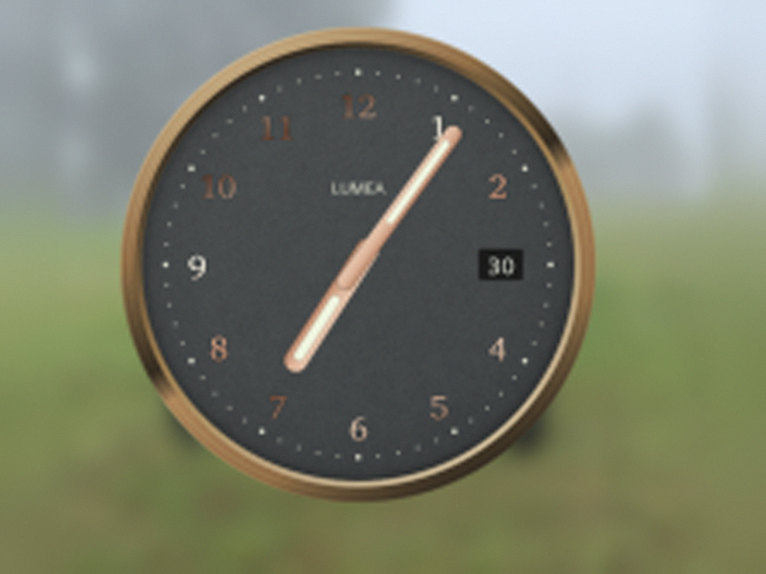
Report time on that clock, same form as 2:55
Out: 7:06
